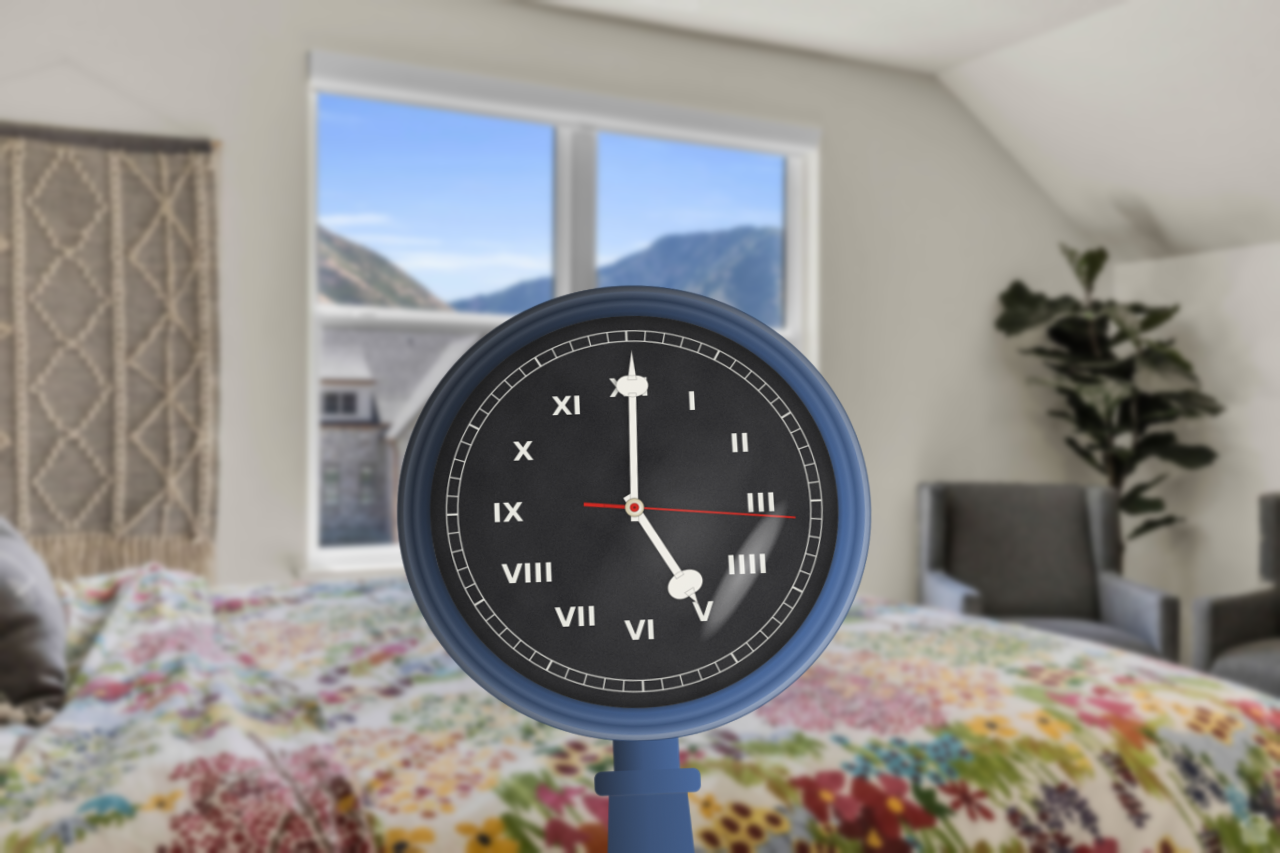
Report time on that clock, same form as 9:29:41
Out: 5:00:16
